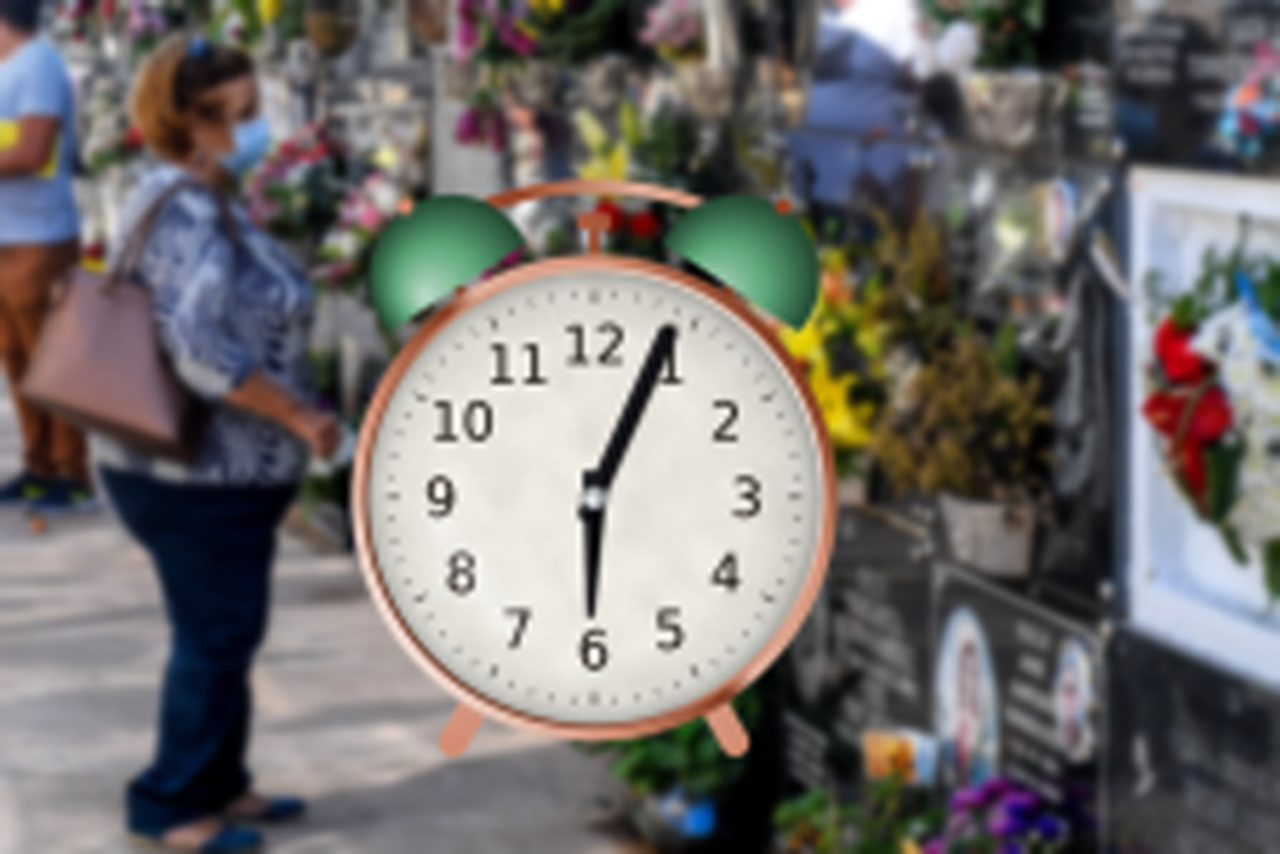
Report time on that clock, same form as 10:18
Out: 6:04
